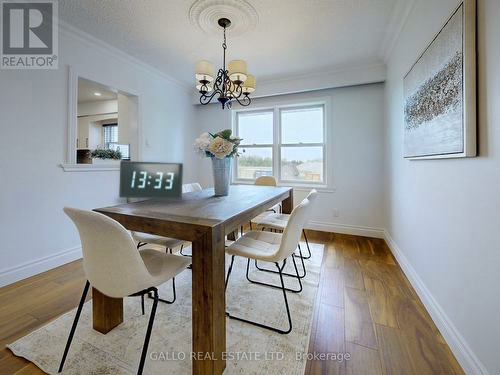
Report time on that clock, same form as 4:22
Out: 13:33
